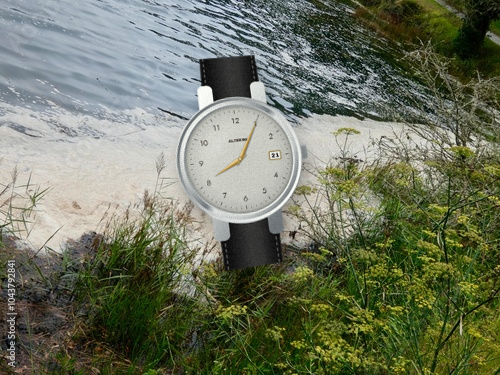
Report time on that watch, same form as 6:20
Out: 8:05
